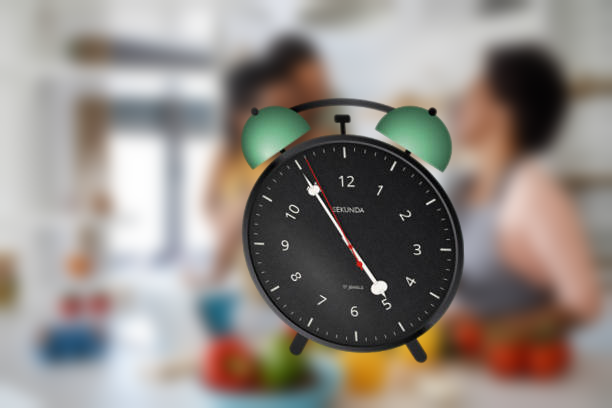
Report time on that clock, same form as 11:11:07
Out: 4:54:56
